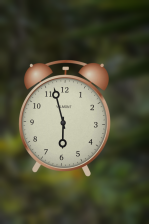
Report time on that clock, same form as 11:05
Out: 5:57
